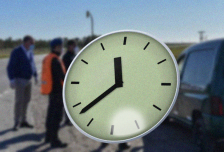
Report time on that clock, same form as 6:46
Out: 11:38
